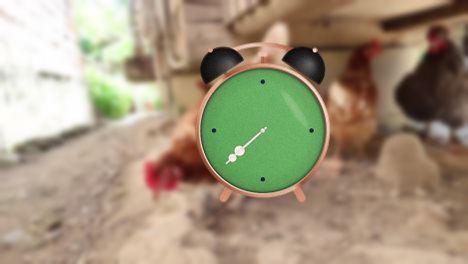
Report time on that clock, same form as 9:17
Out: 7:38
